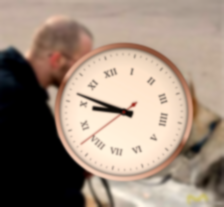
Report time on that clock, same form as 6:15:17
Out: 9:51:42
